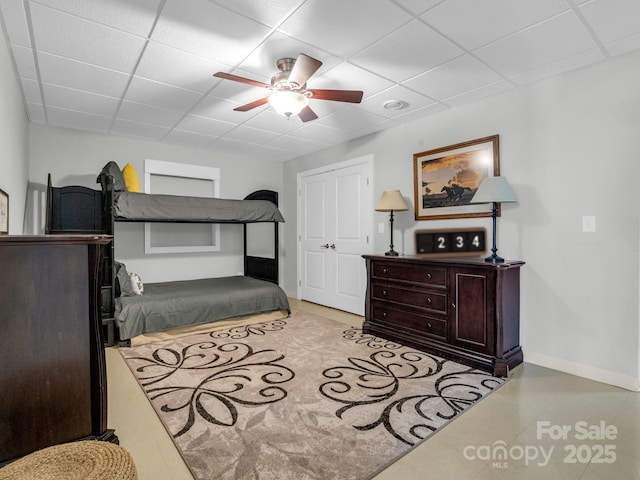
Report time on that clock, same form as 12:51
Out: 2:34
